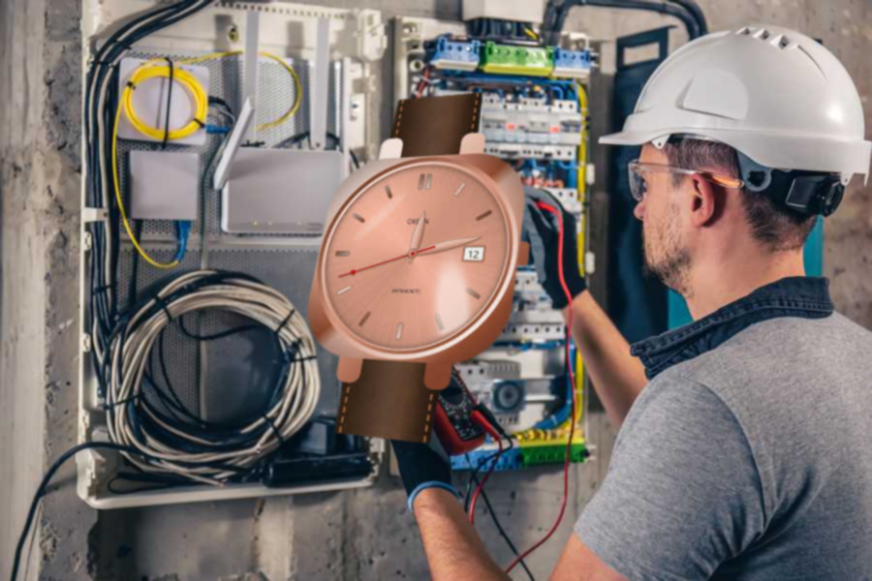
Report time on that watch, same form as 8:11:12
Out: 12:12:42
